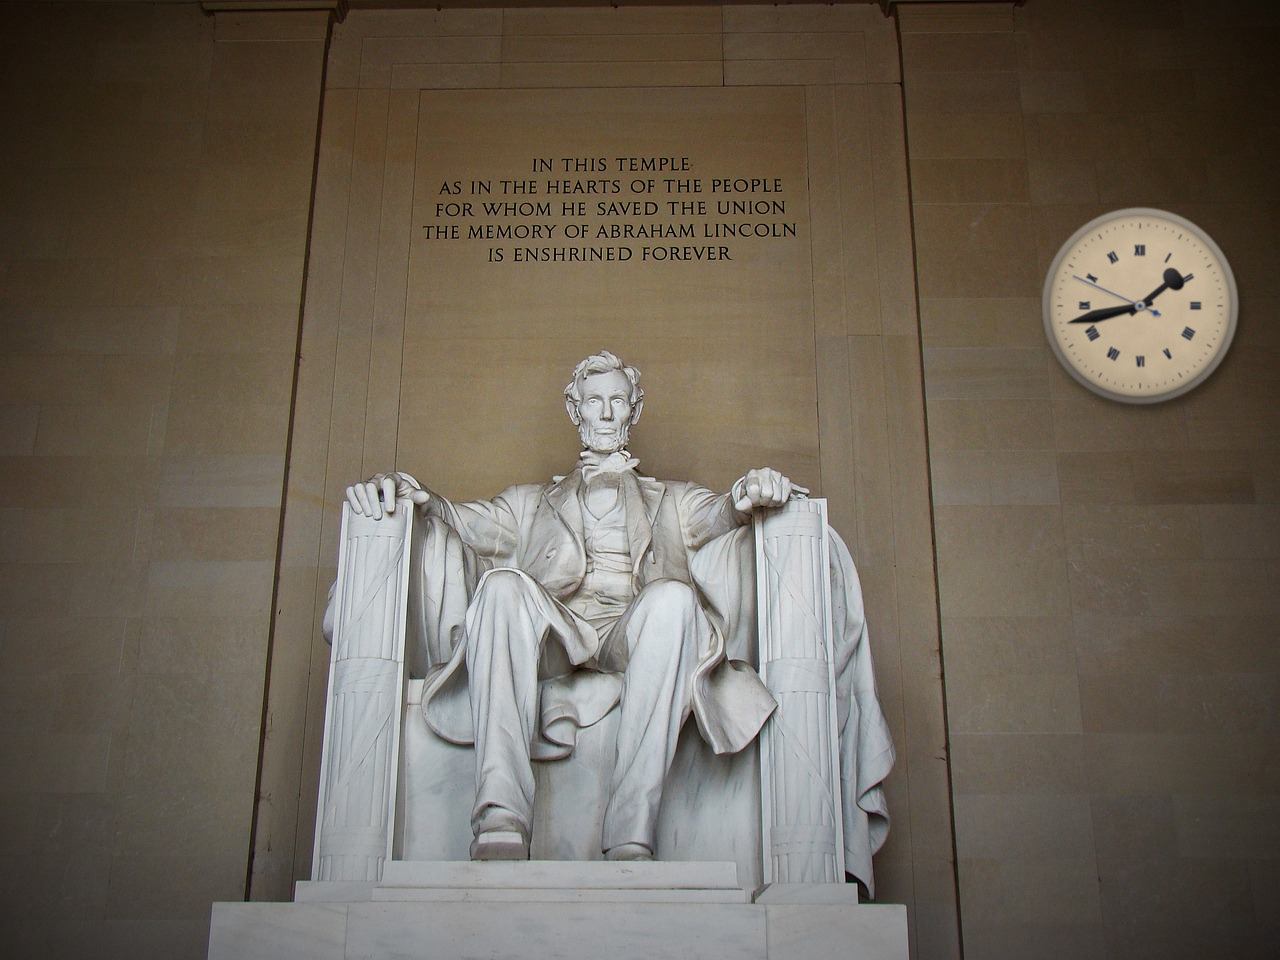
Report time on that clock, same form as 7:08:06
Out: 1:42:49
